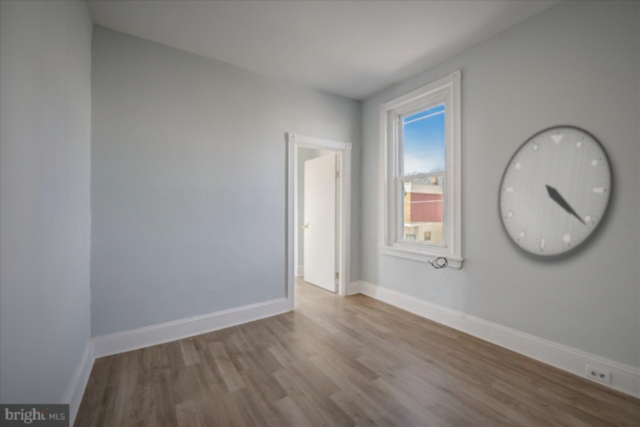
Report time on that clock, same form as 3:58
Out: 4:21
